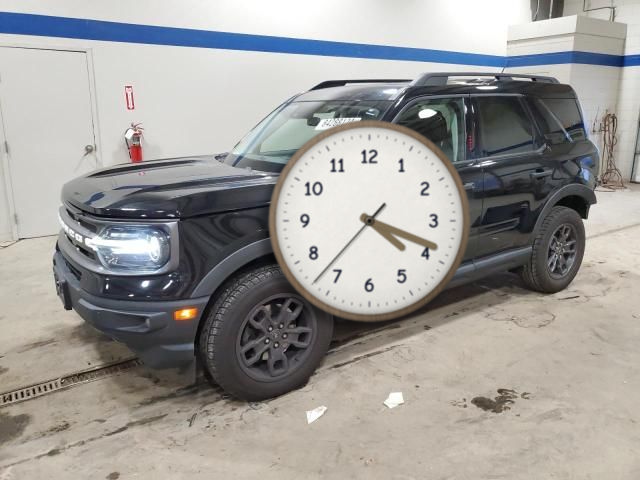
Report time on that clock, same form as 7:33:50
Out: 4:18:37
